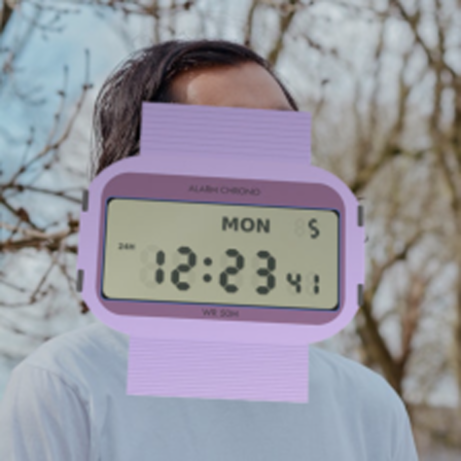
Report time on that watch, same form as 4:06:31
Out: 12:23:41
